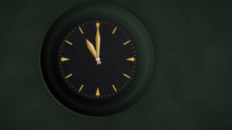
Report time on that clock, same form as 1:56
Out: 11:00
